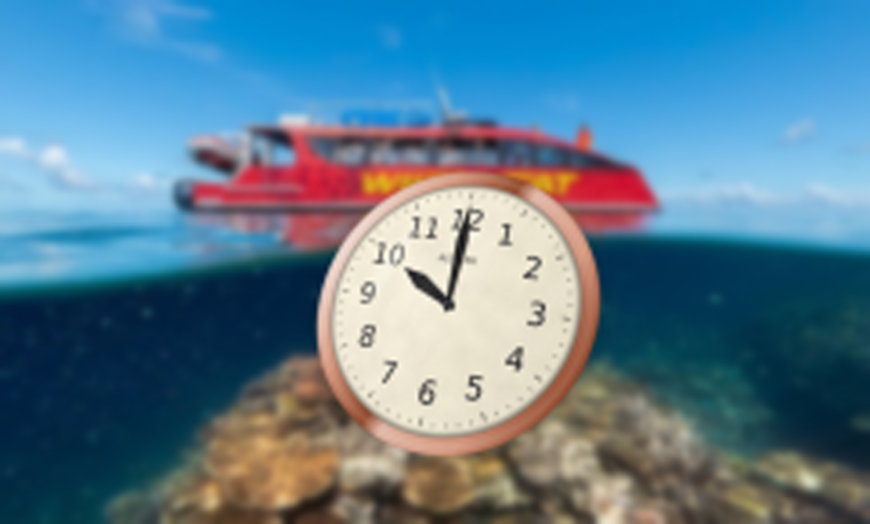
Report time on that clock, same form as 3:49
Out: 10:00
